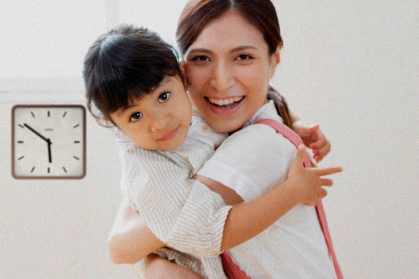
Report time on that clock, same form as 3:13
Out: 5:51
